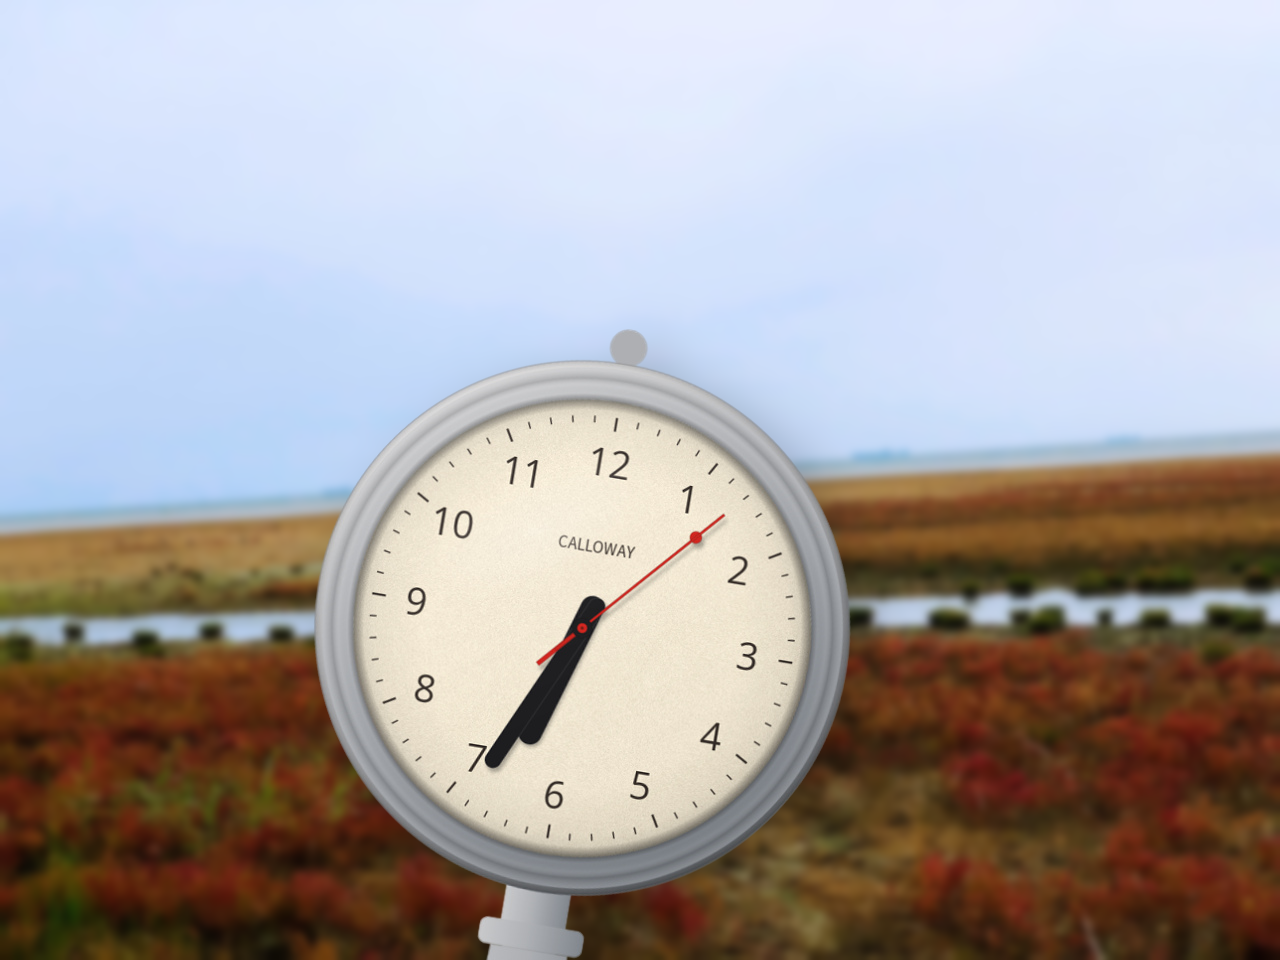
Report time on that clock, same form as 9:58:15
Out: 6:34:07
